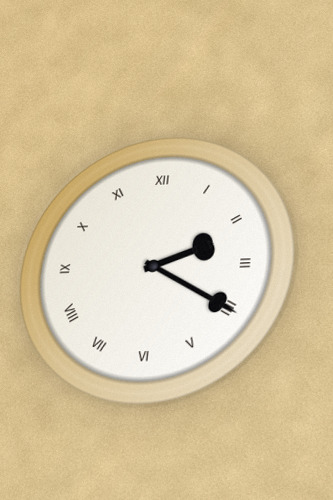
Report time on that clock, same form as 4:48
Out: 2:20
